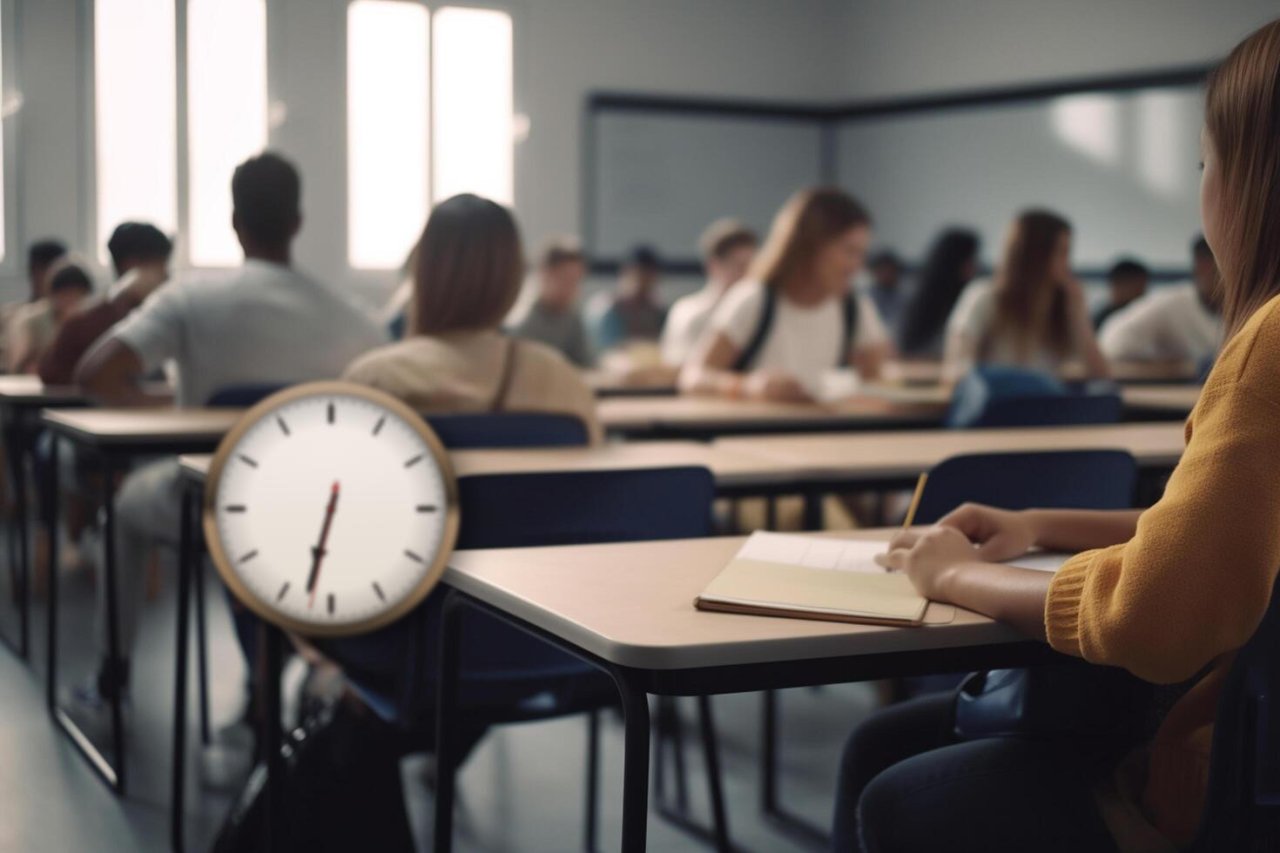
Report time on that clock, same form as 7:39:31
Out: 6:32:32
